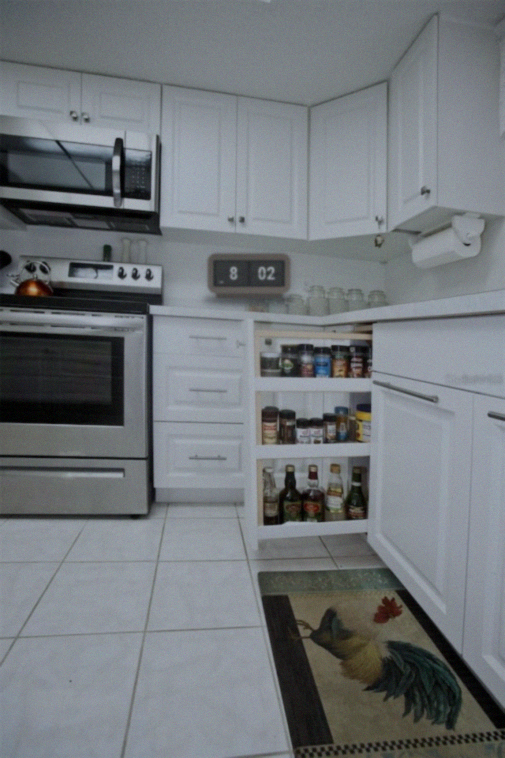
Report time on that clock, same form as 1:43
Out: 8:02
